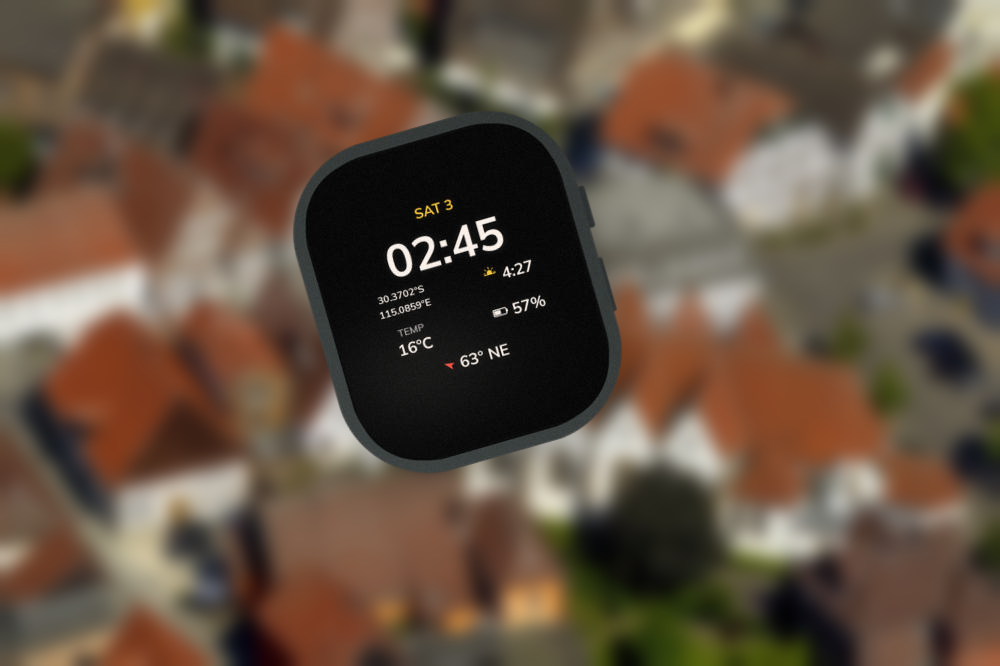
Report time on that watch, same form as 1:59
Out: 2:45
